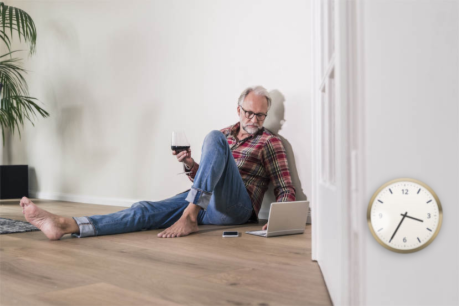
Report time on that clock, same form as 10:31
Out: 3:35
